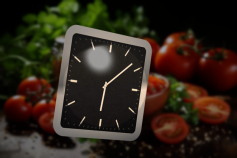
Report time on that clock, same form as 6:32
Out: 6:08
